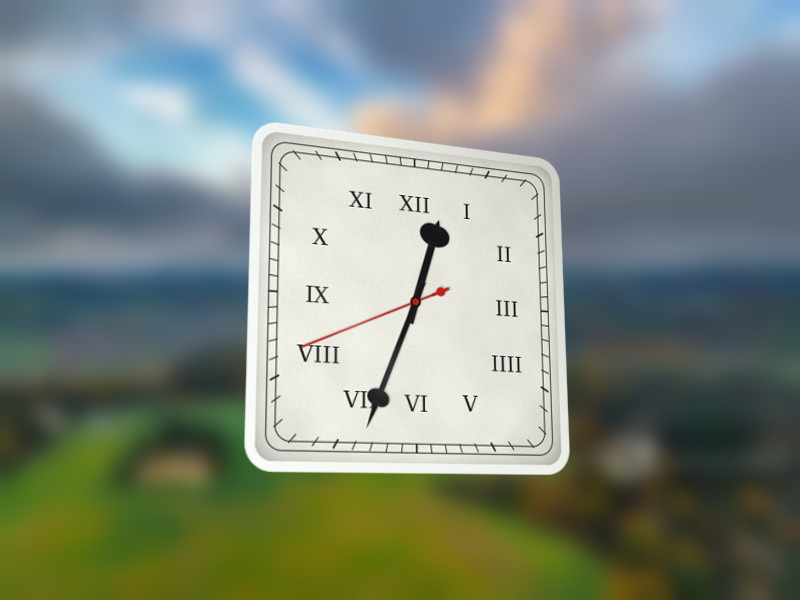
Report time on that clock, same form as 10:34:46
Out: 12:33:41
